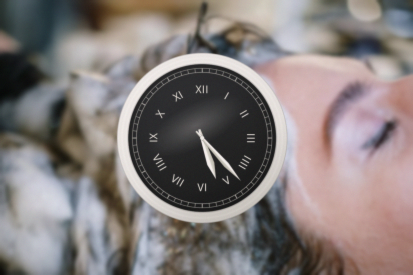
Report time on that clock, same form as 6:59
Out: 5:23
